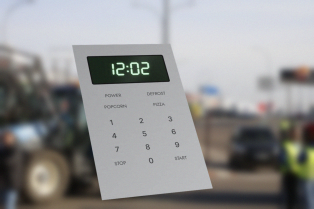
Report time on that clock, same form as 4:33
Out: 12:02
